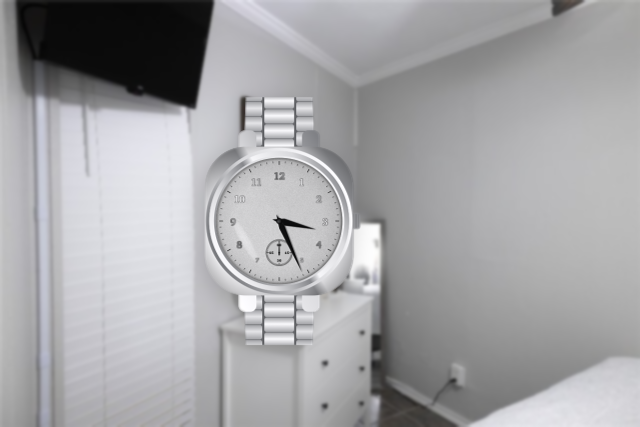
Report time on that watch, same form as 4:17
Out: 3:26
